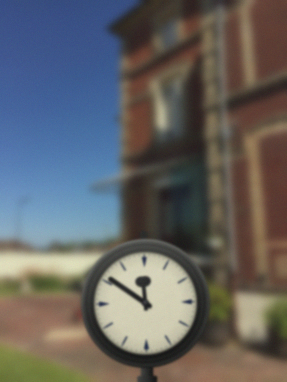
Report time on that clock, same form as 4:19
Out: 11:51
